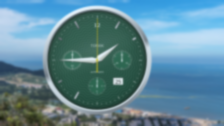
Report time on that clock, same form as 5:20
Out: 1:45
